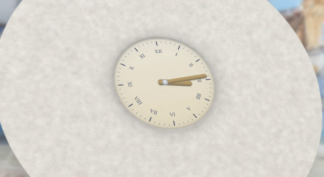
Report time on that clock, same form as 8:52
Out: 3:14
